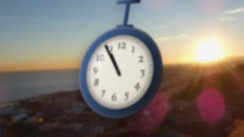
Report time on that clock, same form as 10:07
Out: 10:54
